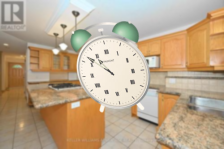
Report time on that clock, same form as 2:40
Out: 10:52
